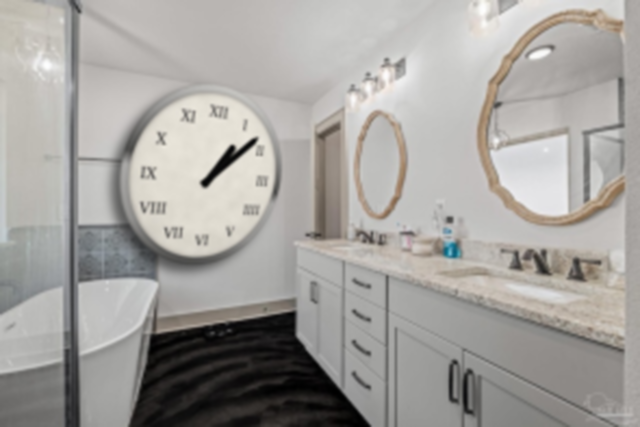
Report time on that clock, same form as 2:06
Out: 1:08
